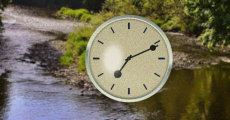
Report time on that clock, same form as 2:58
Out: 7:11
